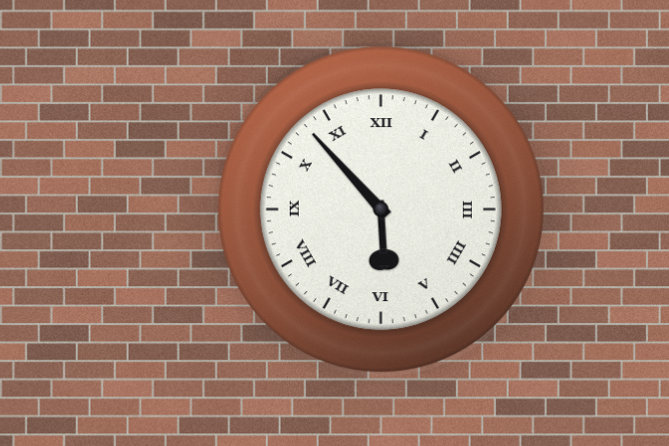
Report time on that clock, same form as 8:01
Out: 5:53
